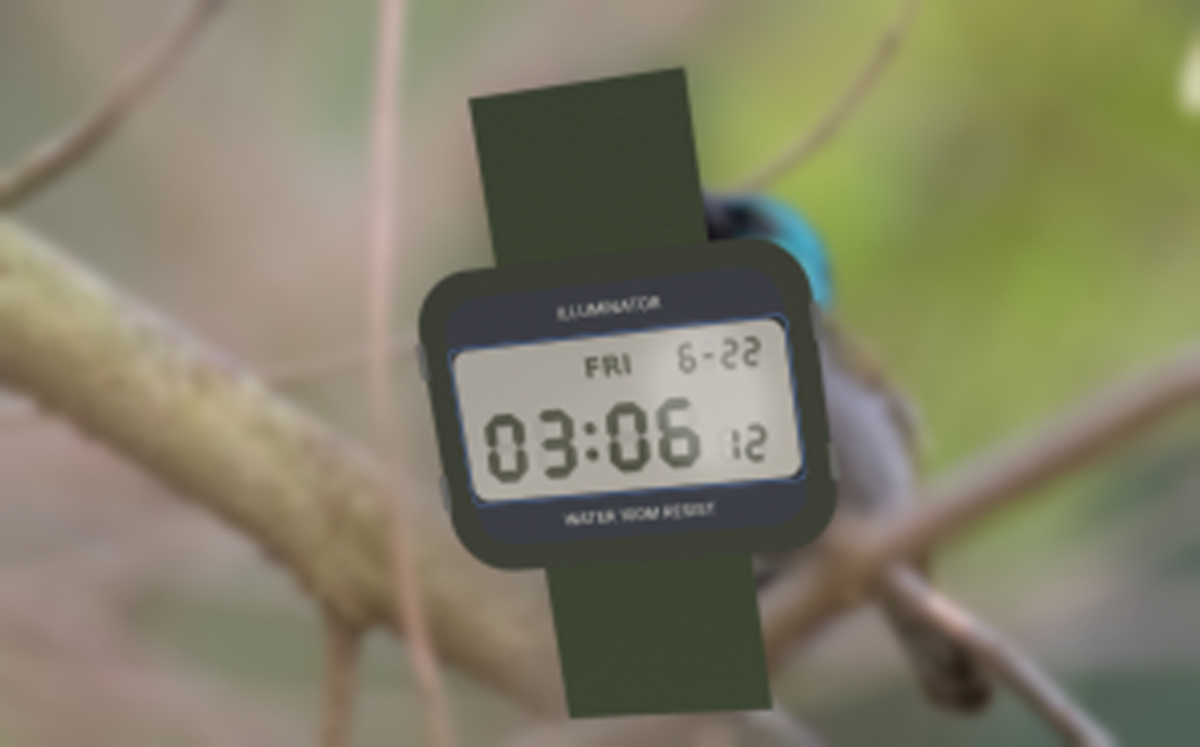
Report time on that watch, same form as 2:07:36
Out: 3:06:12
